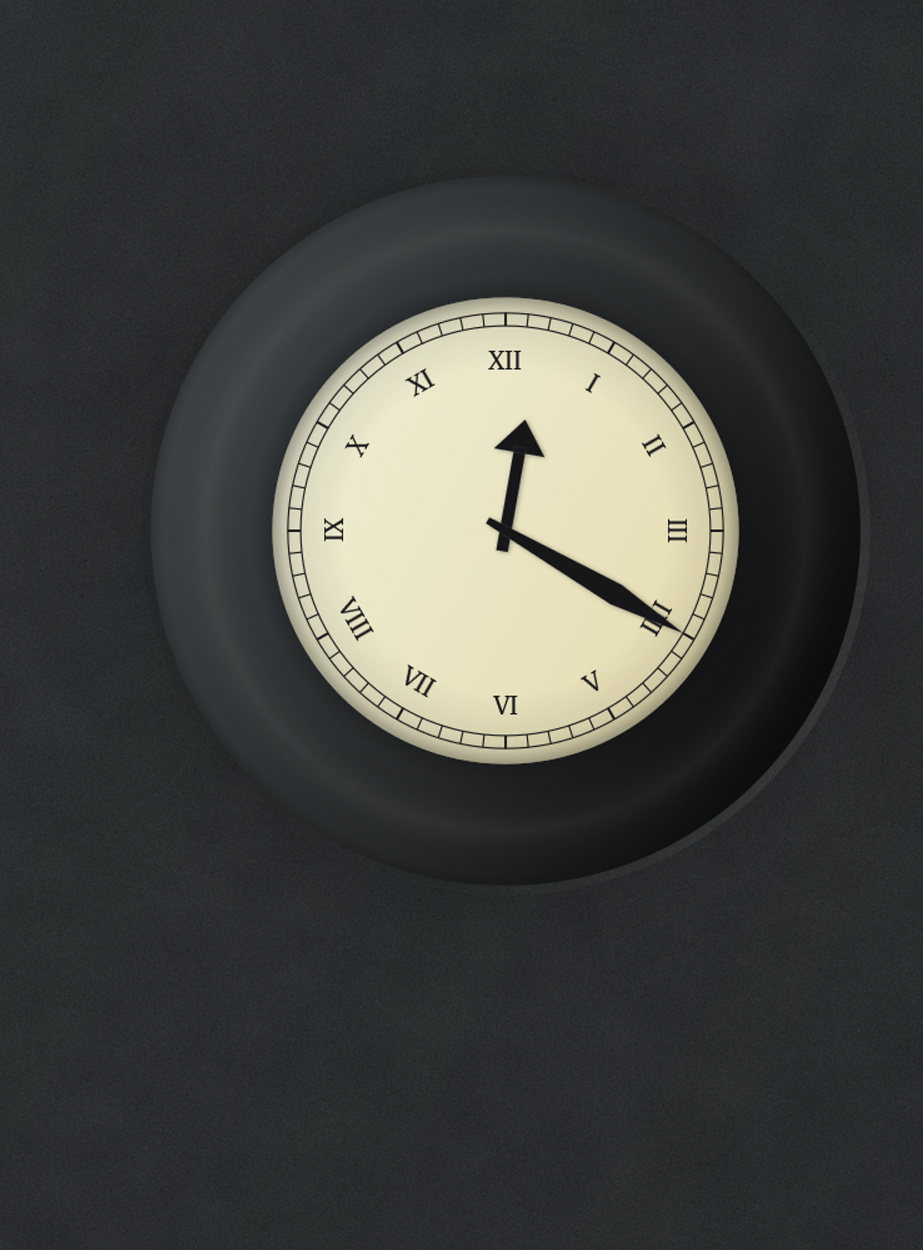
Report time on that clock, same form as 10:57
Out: 12:20
